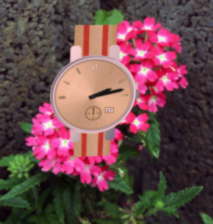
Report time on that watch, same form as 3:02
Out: 2:13
